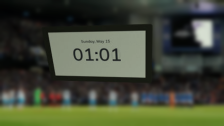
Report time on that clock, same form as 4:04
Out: 1:01
